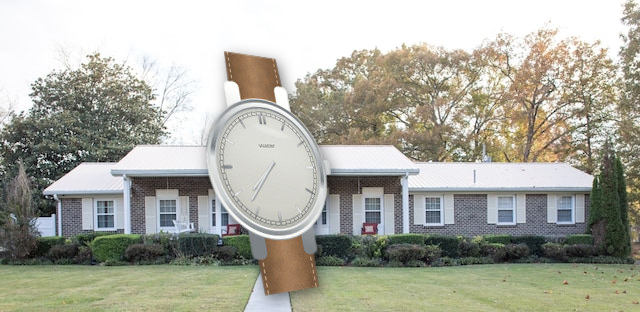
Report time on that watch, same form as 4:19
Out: 7:37
